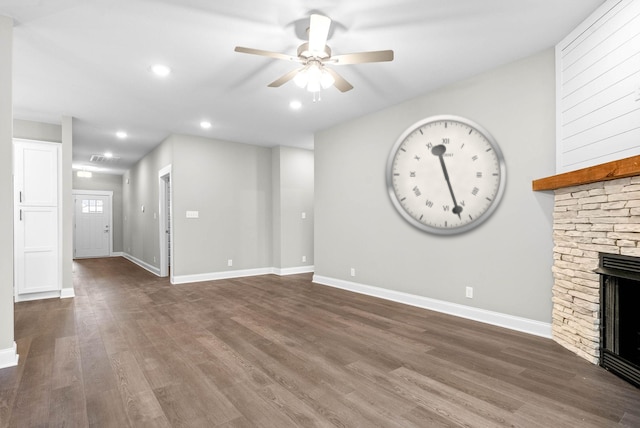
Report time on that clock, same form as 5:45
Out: 11:27
